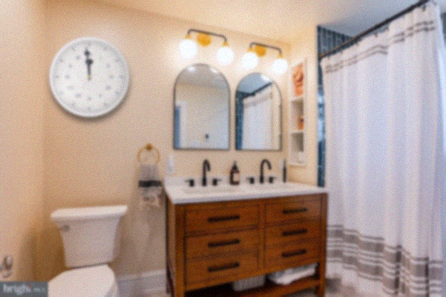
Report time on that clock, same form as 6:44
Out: 11:59
